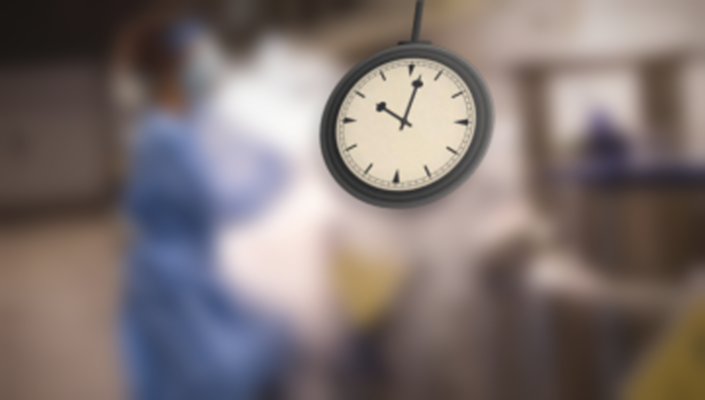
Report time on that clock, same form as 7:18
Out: 10:02
